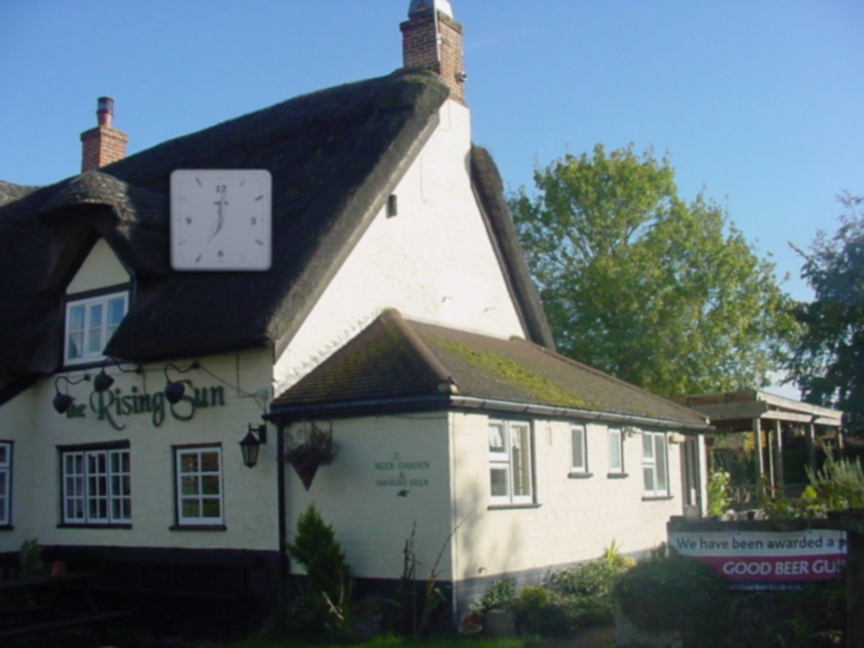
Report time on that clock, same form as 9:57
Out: 7:01
